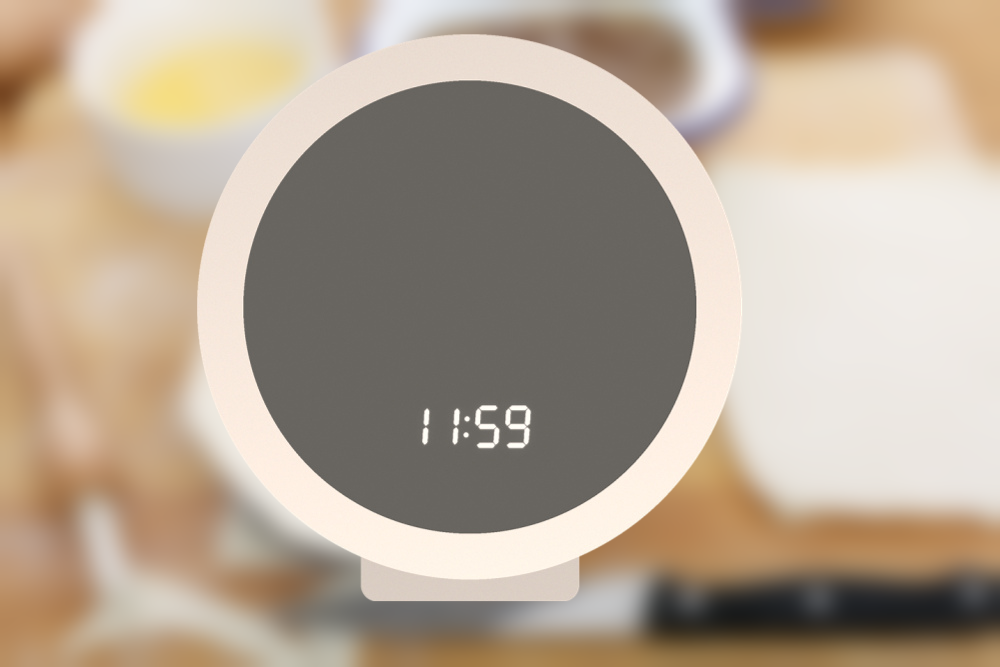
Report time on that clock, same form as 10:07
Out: 11:59
